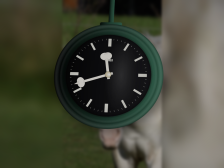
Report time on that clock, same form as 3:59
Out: 11:42
